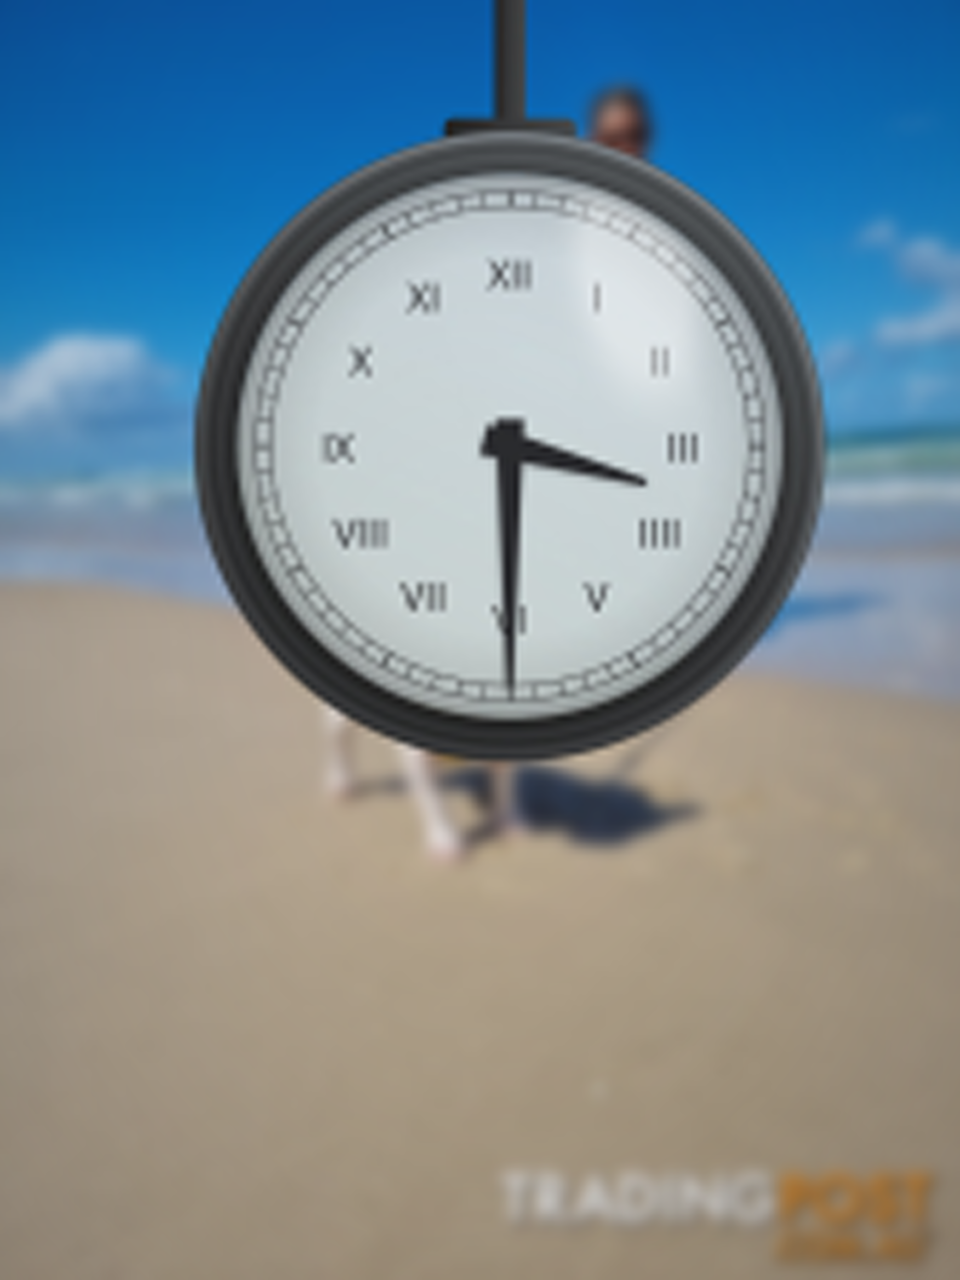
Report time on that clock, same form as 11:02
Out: 3:30
